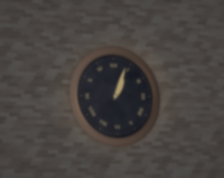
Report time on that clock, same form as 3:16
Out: 1:04
